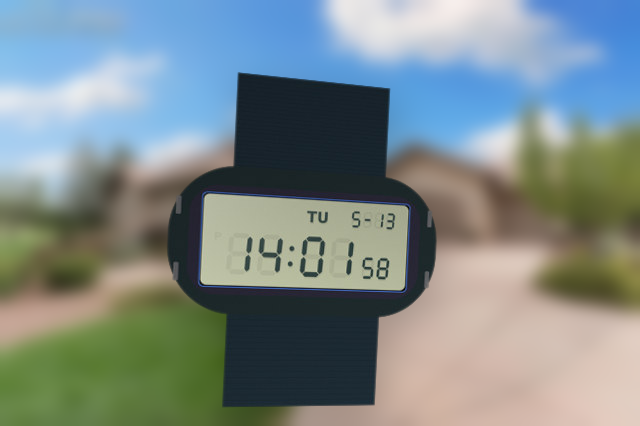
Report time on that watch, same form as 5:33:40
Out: 14:01:58
